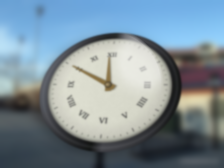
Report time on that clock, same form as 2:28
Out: 11:50
